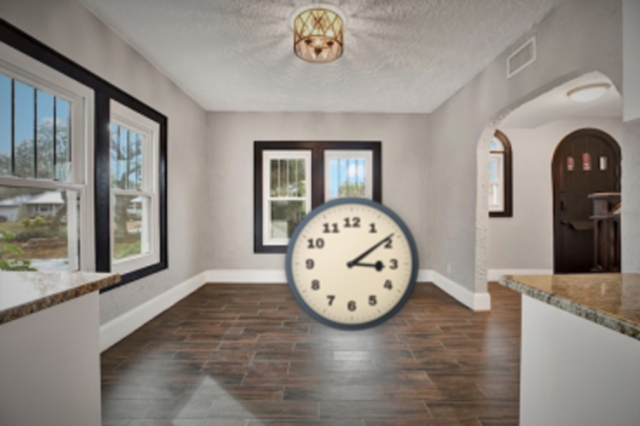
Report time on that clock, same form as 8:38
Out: 3:09
